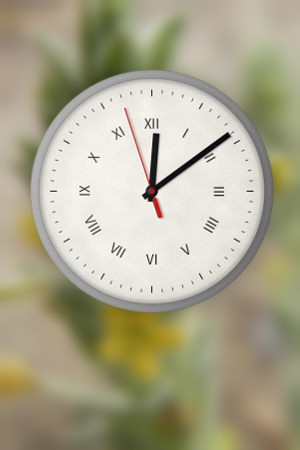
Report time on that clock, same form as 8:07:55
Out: 12:08:57
